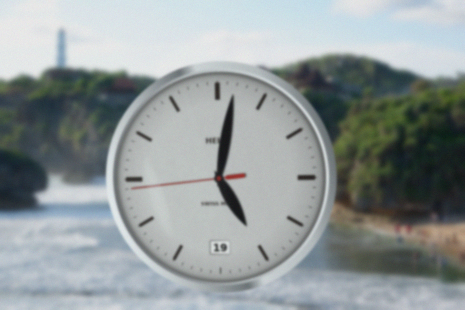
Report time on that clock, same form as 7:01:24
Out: 5:01:44
